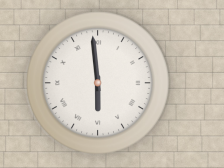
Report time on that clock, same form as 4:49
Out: 5:59
